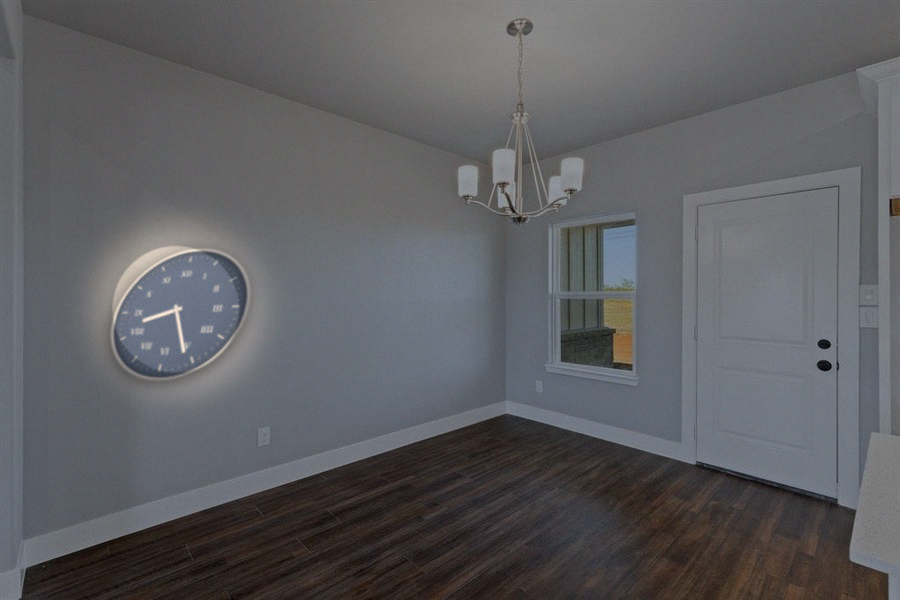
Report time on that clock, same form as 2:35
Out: 8:26
